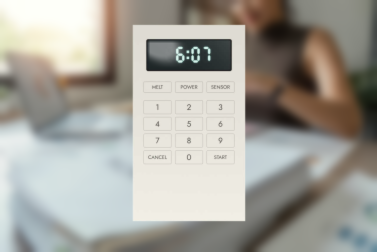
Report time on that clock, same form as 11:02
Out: 6:07
